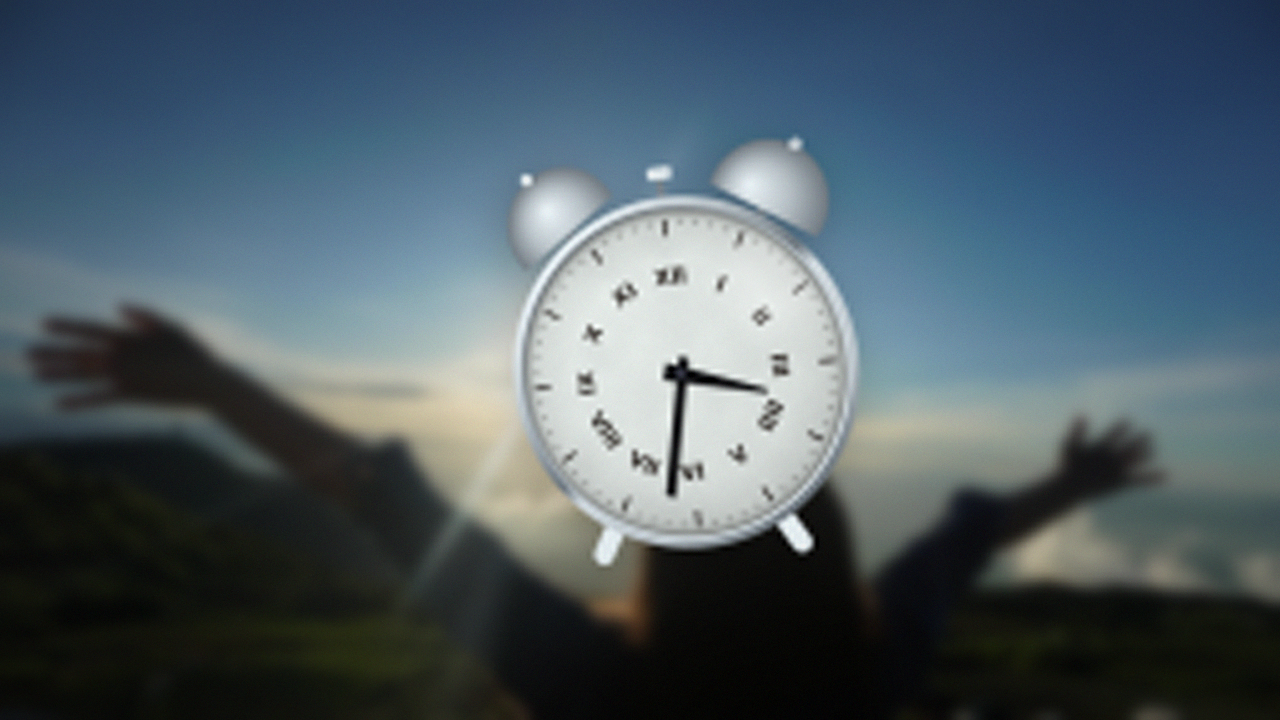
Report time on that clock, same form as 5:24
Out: 3:32
